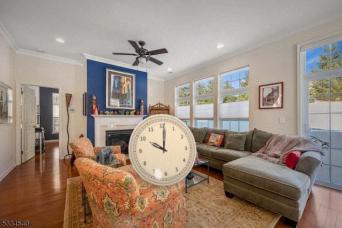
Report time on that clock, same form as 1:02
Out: 10:01
